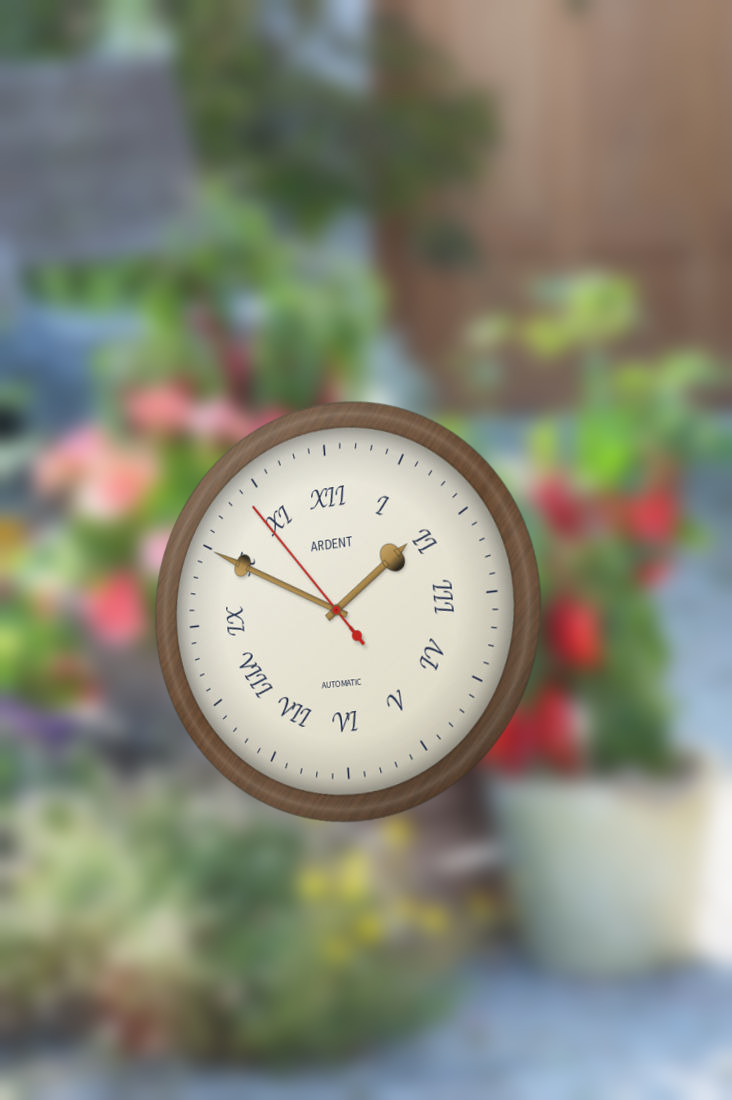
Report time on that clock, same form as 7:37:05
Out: 1:49:54
